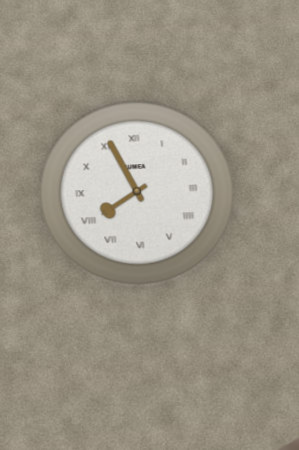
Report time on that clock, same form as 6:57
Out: 7:56
